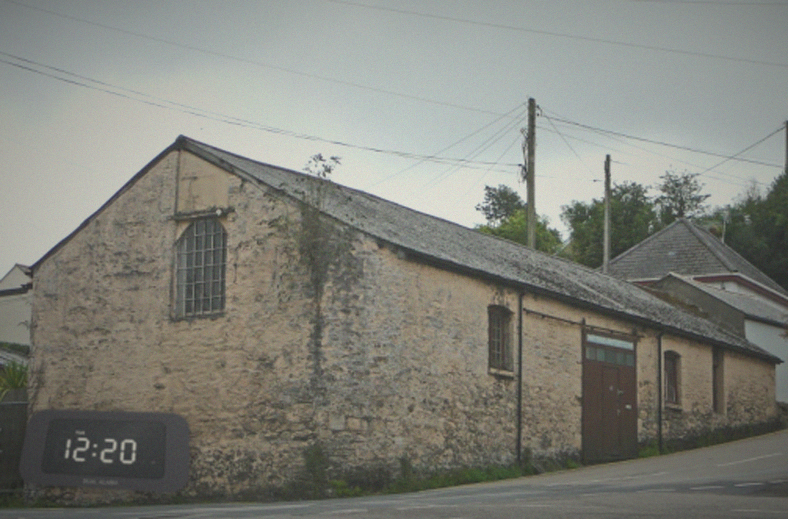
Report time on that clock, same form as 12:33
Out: 12:20
